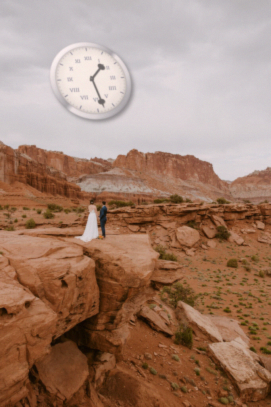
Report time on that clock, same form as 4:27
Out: 1:28
